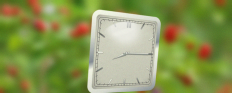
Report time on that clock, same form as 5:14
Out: 8:15
